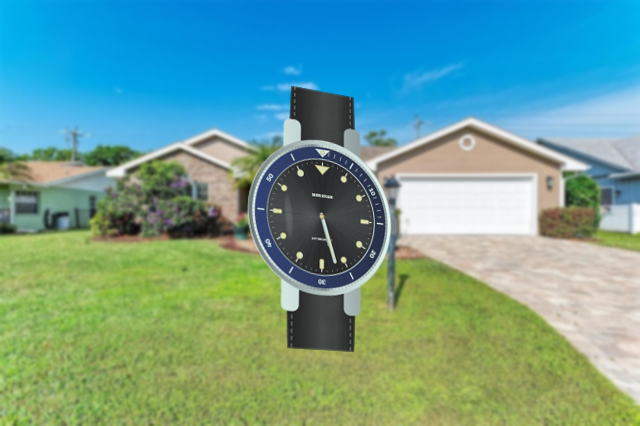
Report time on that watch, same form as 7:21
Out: 5:27
